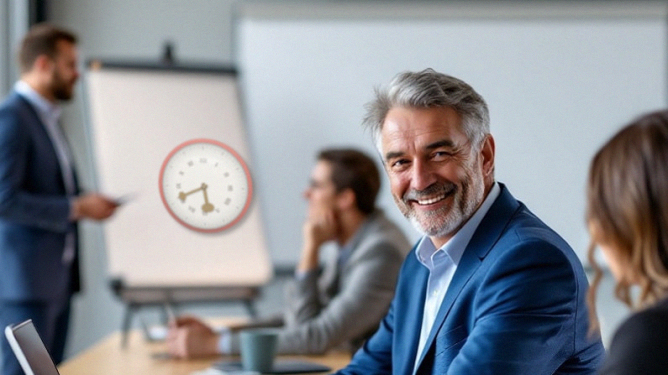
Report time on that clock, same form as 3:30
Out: 5:41
